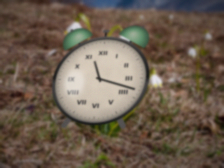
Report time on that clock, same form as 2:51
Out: 11:18
